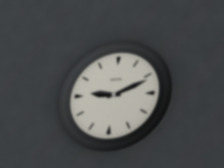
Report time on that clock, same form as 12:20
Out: 9:11
